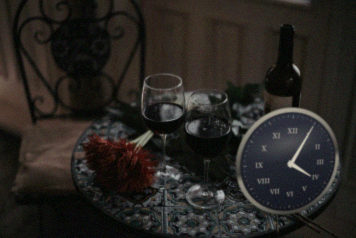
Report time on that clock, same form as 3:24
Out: 4:05
